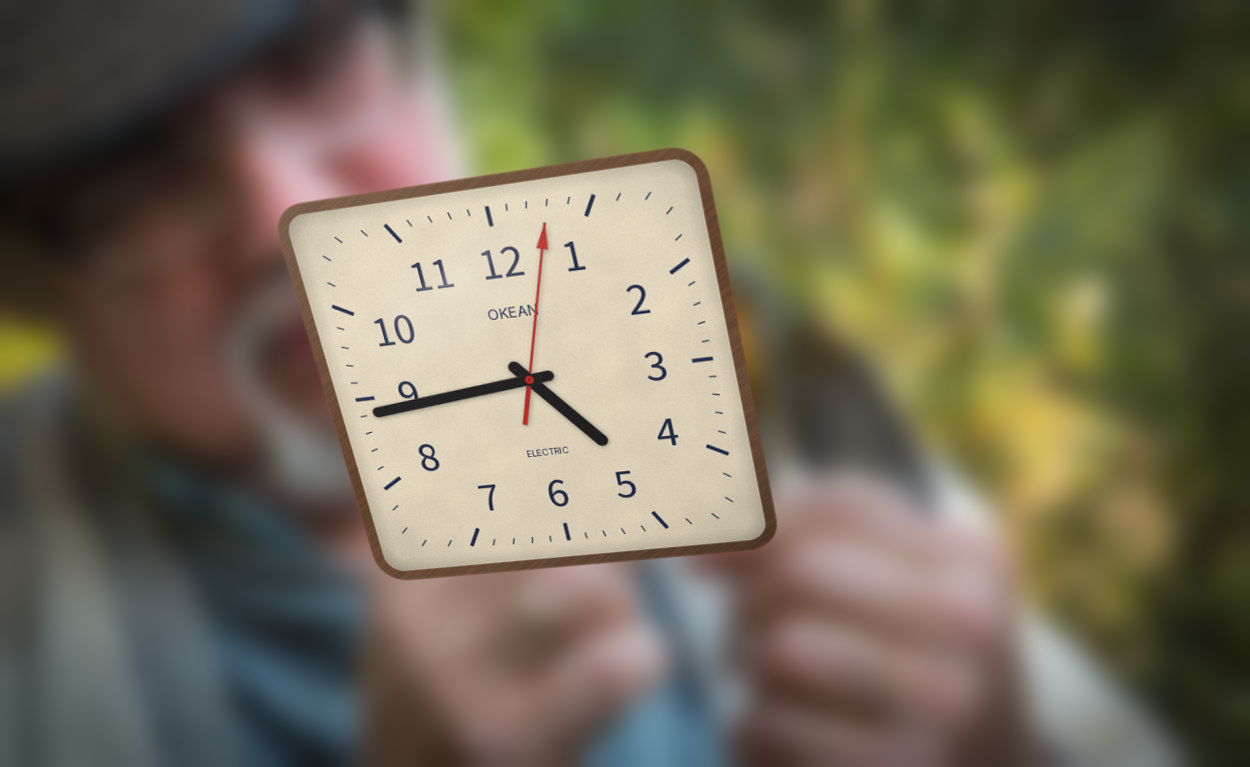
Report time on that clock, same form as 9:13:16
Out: 4:44:03
